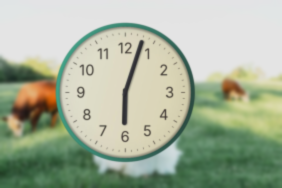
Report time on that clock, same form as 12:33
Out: 6:03
